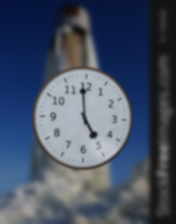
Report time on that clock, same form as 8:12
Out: 4:59
